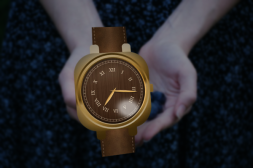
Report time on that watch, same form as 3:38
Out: 7:16
